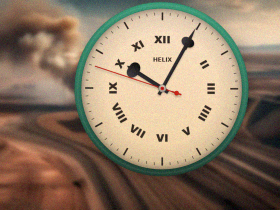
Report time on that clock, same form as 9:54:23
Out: 10:04:48
